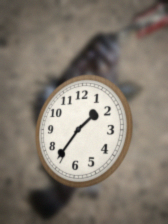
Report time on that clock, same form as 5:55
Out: 1:36
